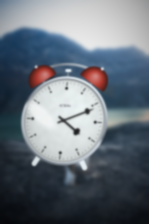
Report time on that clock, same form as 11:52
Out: 4:11
